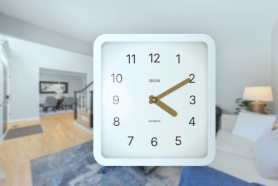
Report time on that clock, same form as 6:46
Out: 4:10
